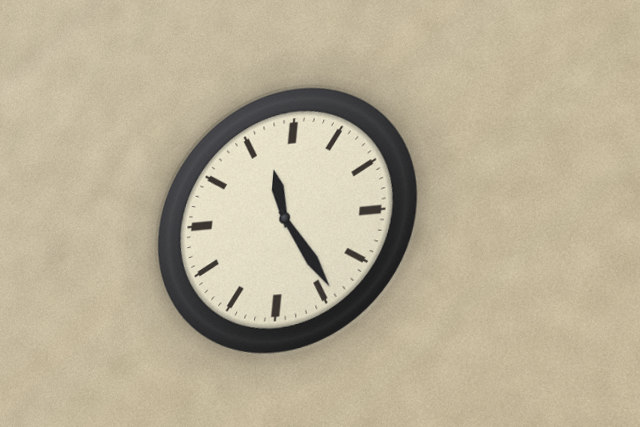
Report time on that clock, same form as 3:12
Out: 11:24
